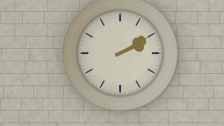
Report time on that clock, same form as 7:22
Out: 2:10
